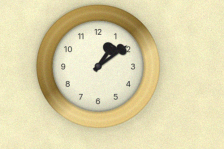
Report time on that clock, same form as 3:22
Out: 1:09
